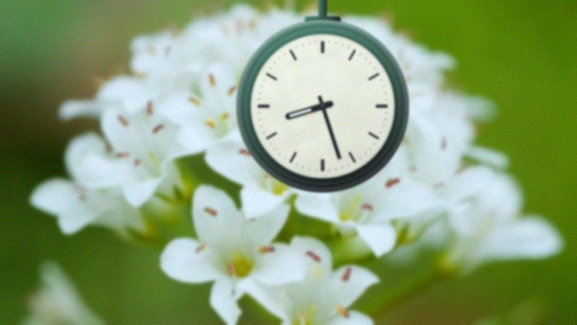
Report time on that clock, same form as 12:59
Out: 8:27
